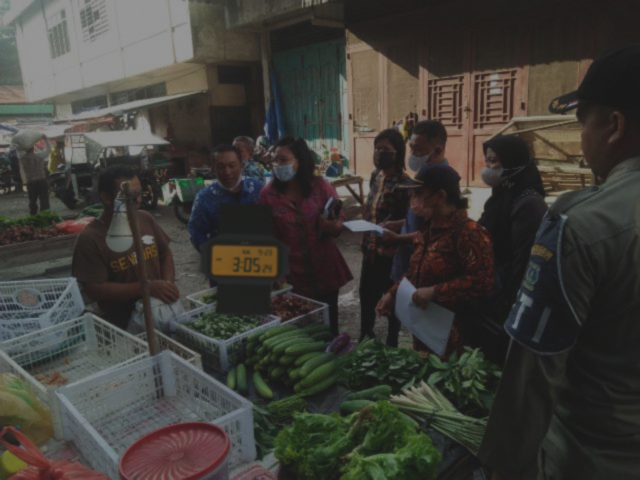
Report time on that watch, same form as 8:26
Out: 3:05
